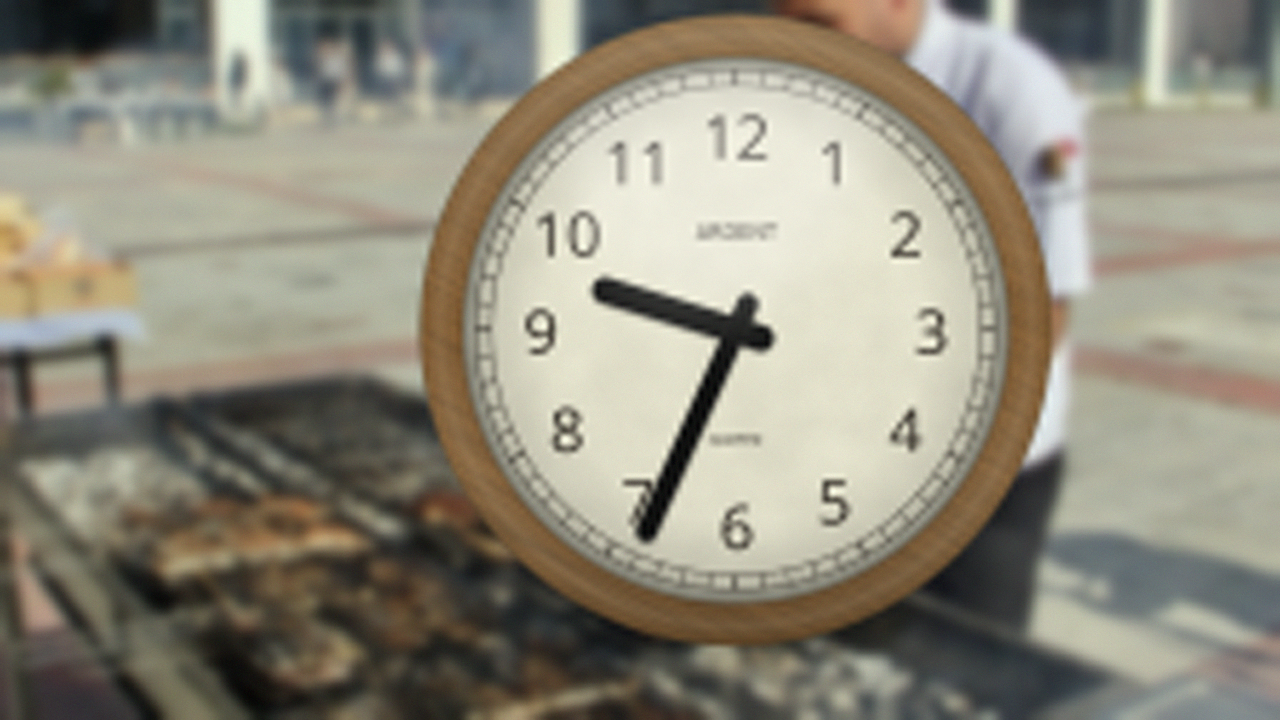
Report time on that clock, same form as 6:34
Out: 9:34
